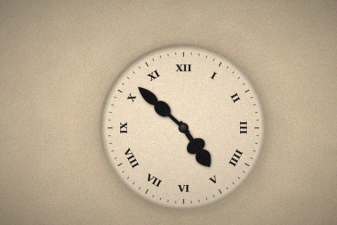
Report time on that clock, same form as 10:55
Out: 4:52
